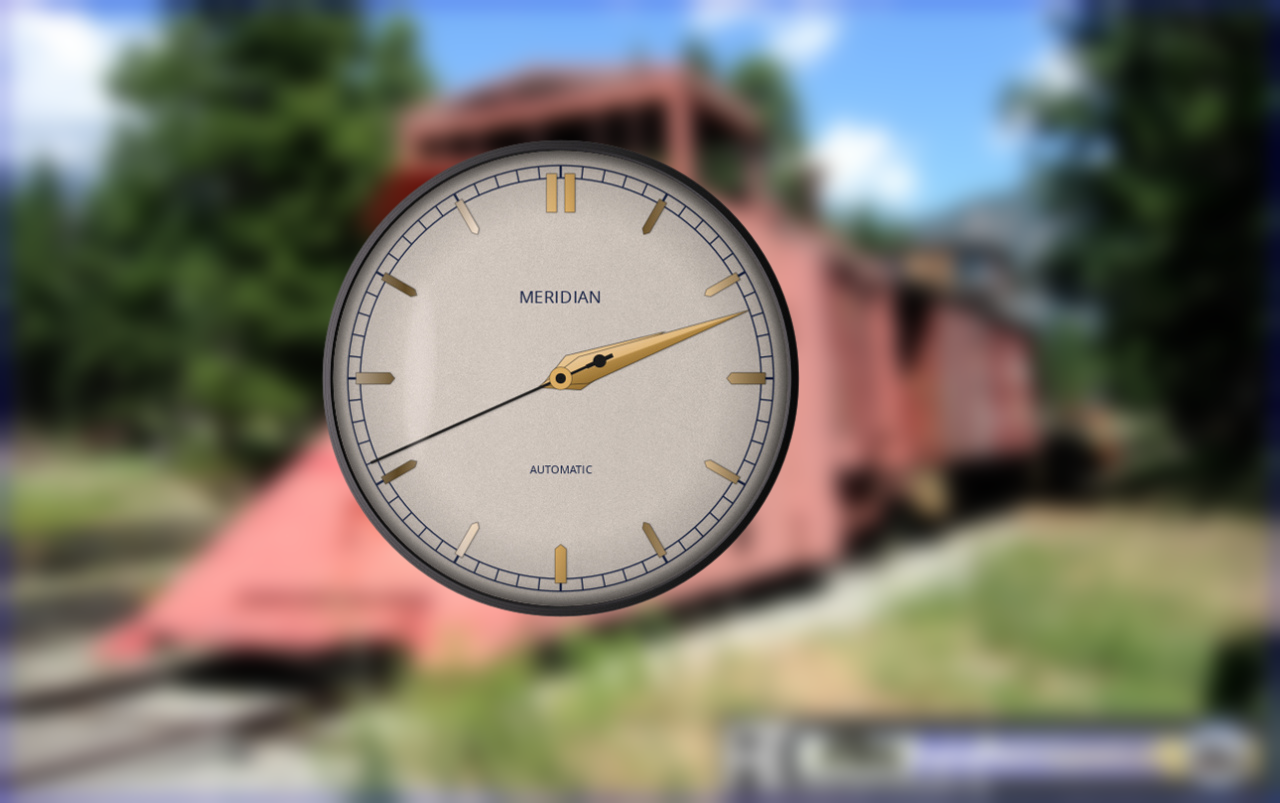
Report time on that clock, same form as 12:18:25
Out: 2:11:41
